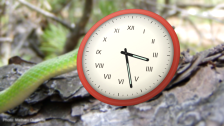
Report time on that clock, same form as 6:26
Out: 3:27
